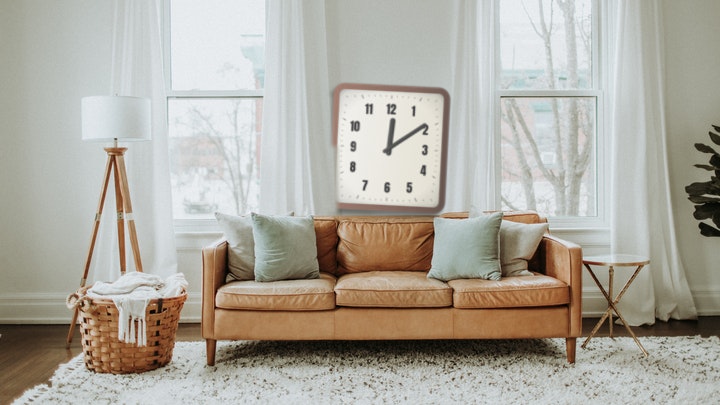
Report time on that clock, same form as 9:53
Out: 12:09
